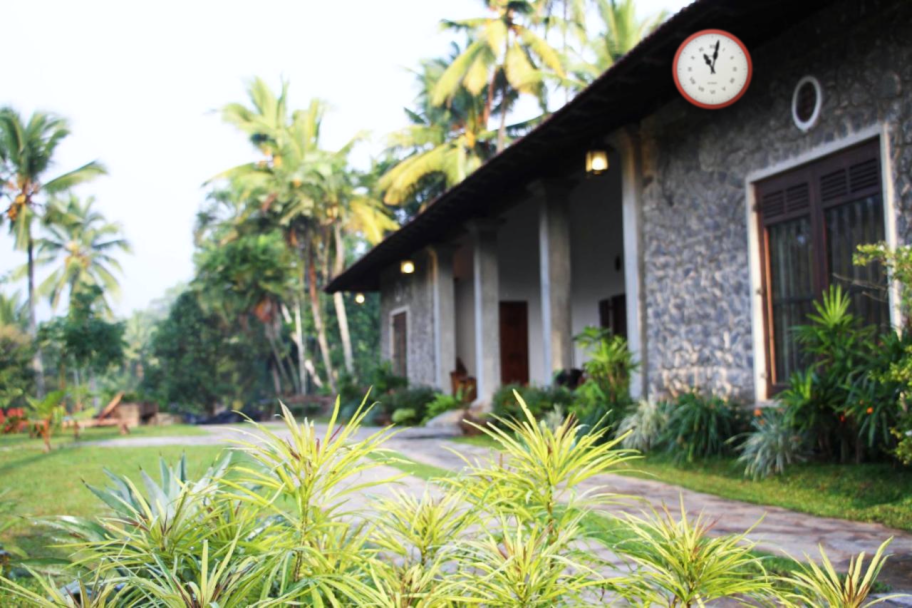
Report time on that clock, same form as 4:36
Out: 11:02
